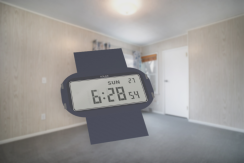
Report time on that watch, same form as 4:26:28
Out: 6:28:54
